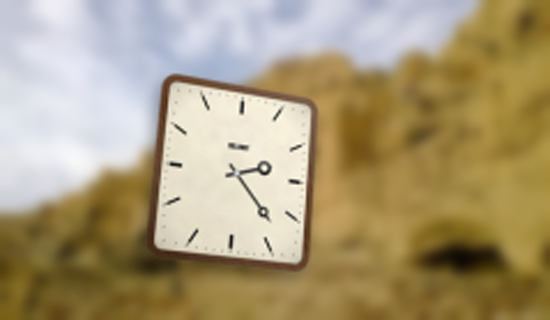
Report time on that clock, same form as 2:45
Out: 2:23
